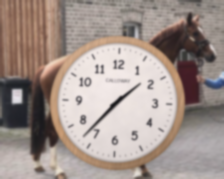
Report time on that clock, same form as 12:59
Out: 1:37
